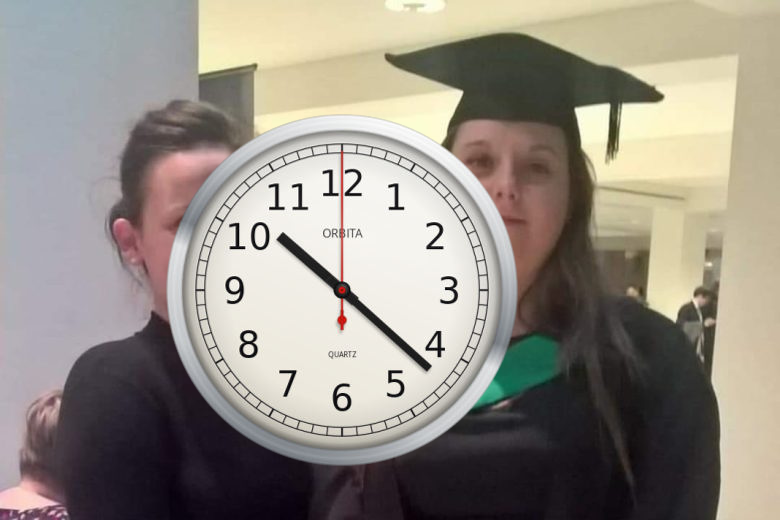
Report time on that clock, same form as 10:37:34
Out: 10:22:00
